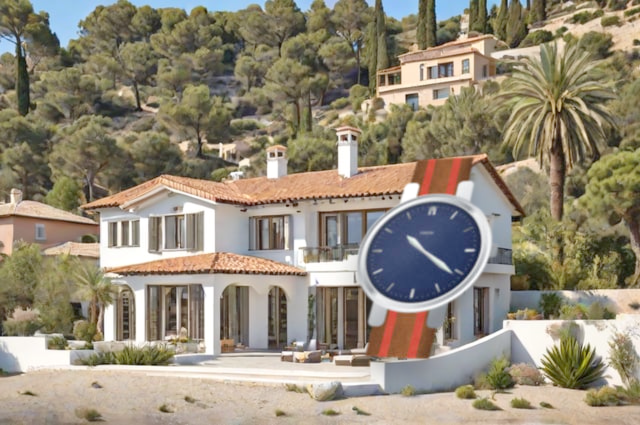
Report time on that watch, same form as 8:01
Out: 10:21
